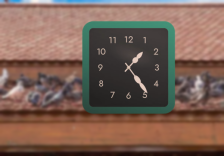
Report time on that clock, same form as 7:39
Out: 1:24
